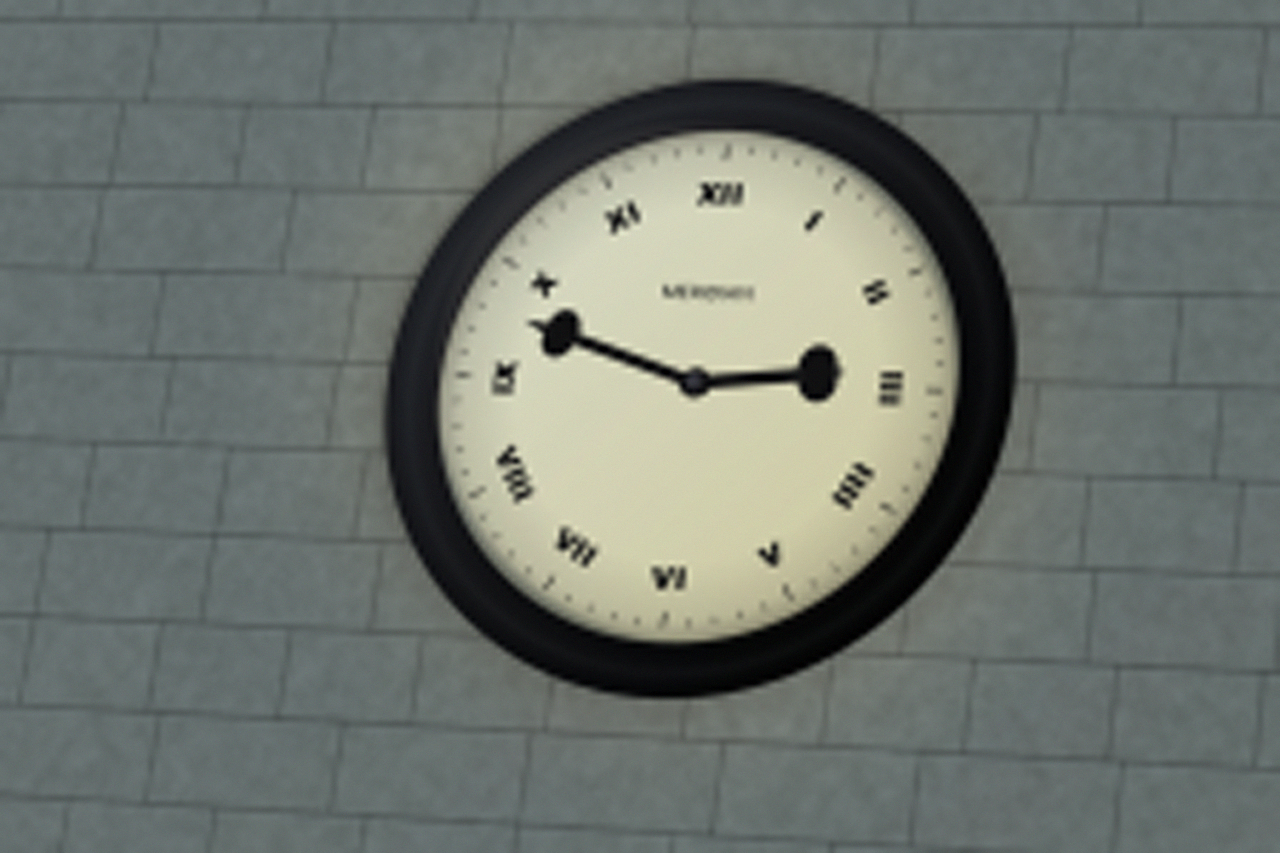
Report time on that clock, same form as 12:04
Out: 2:48
